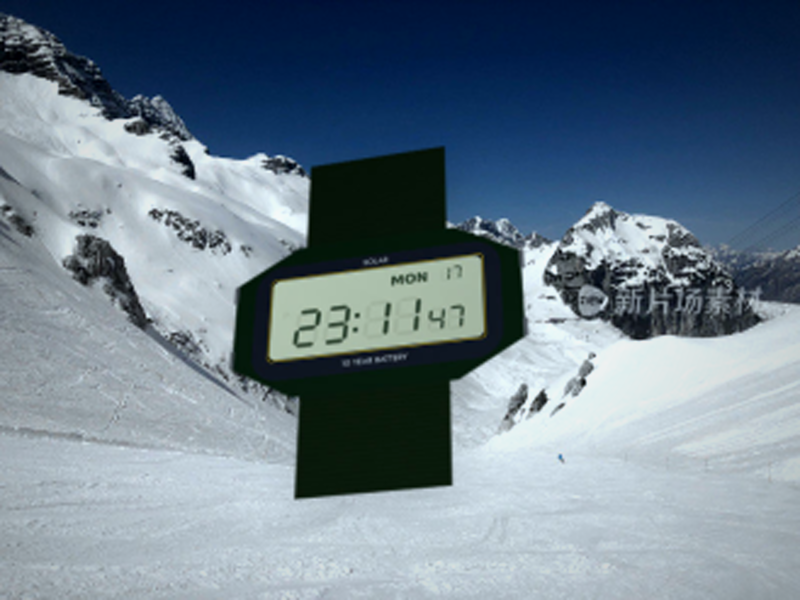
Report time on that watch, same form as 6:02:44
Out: 23:11:47
